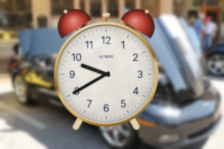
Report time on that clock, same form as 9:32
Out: 9:40
